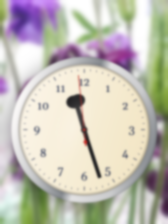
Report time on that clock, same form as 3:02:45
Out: 11:26:59
